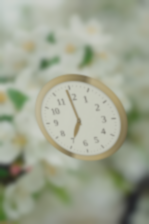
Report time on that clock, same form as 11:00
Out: 6:59
